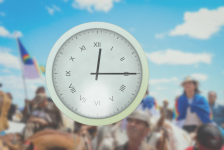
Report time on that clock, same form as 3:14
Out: 12:15
